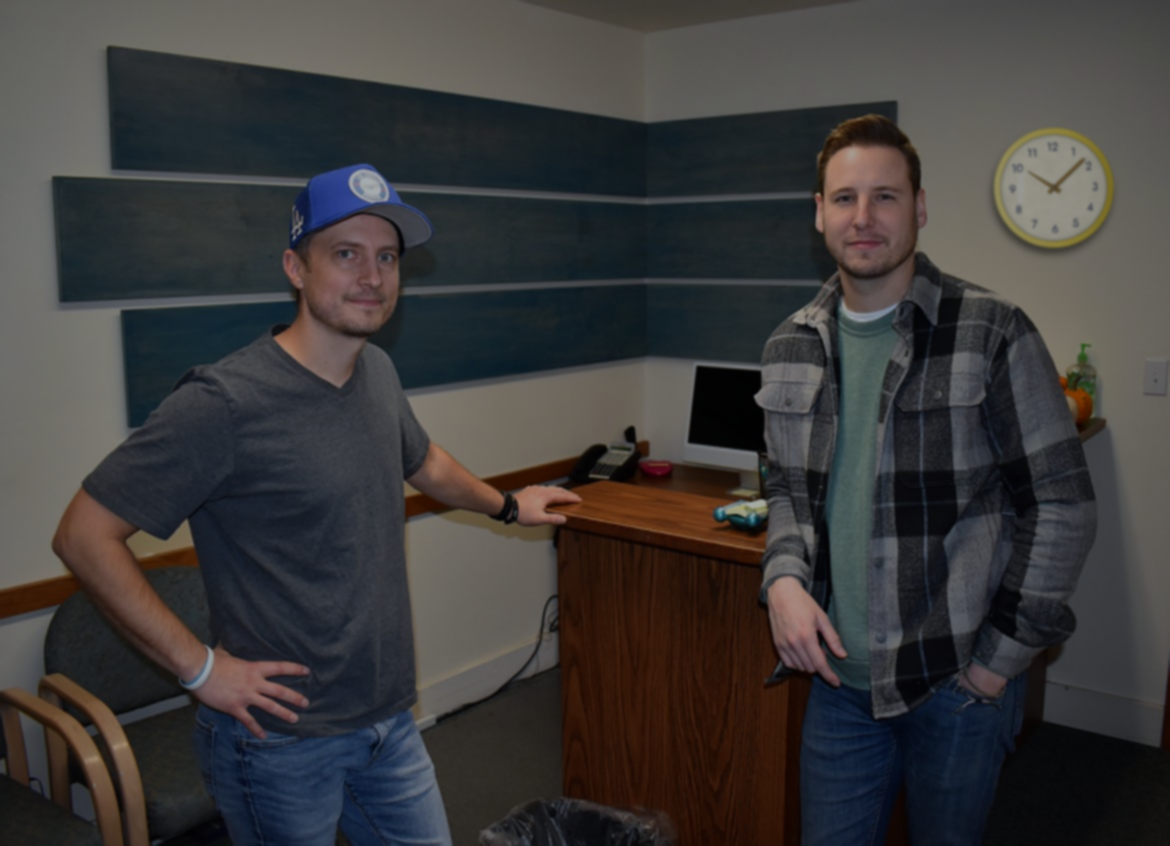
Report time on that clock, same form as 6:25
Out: 10:08
